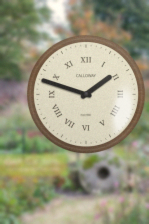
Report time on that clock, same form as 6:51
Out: 1:48
